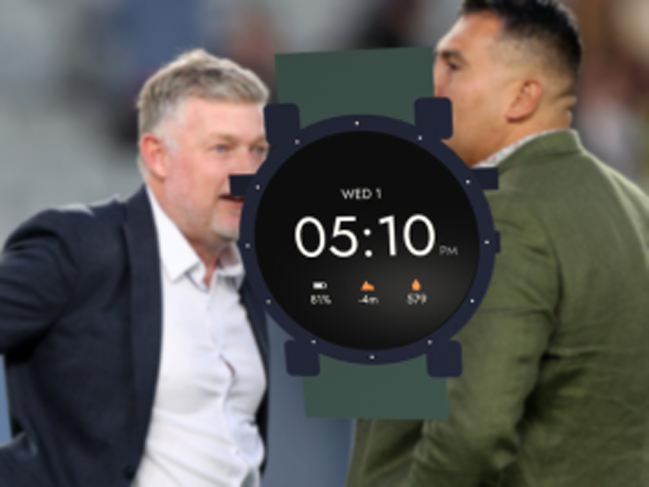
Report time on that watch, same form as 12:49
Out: 5:10
